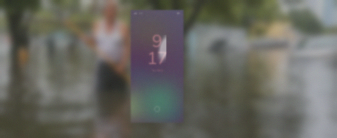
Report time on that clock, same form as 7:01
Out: 9:17
